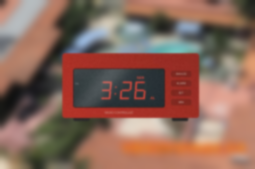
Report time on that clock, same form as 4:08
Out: 3:26
